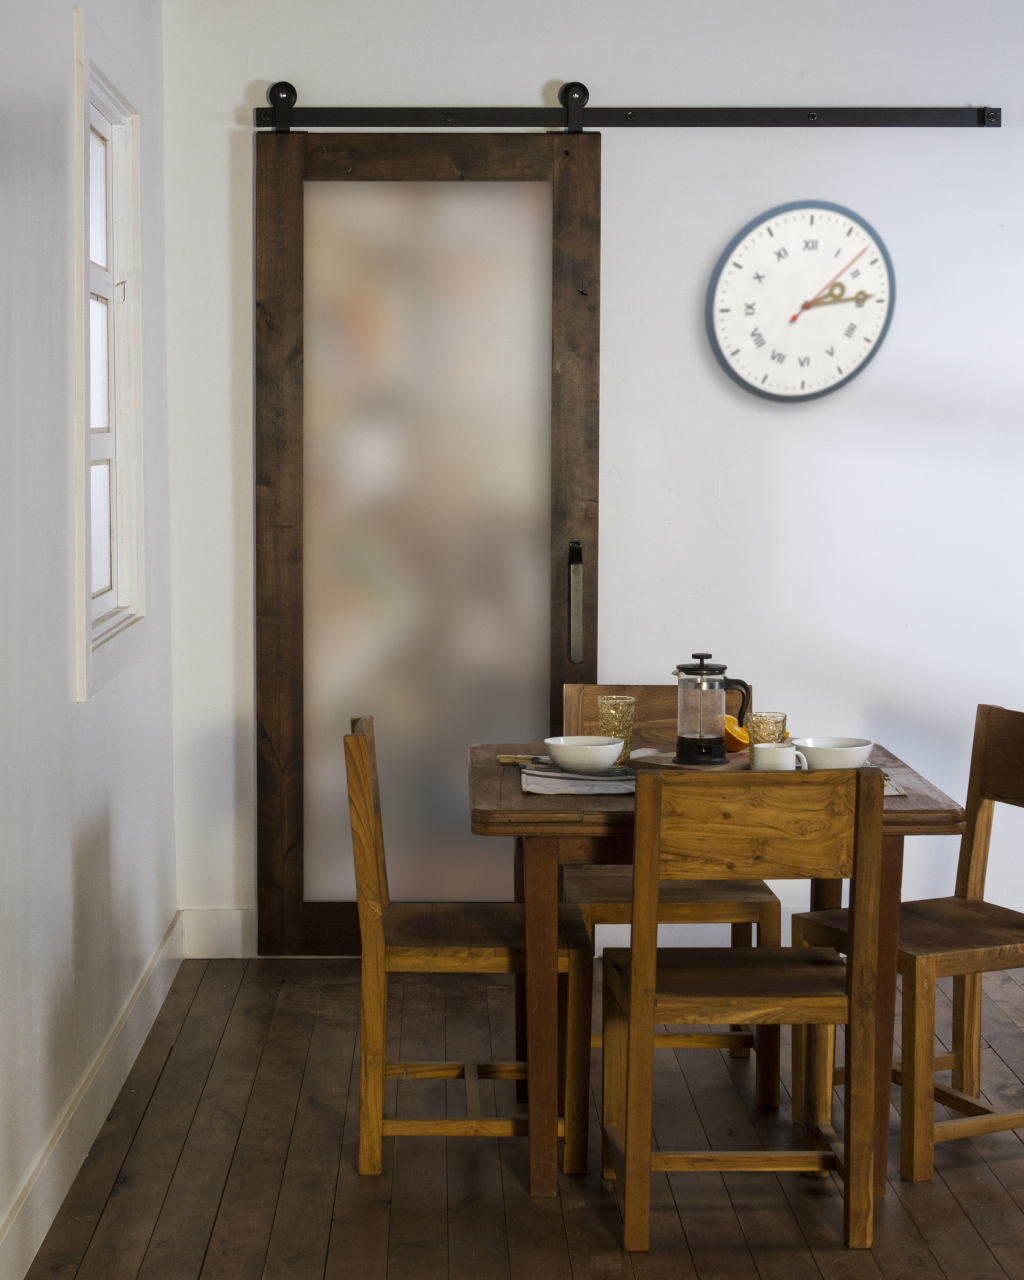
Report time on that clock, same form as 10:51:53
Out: 2:14:08
